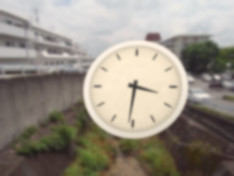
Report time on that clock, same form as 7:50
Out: 3:31
